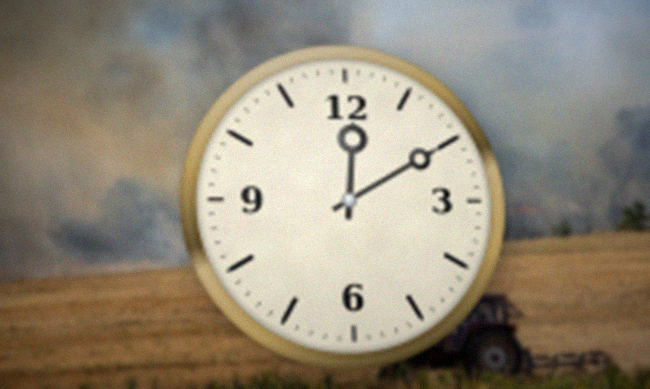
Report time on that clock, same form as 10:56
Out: 12:10
